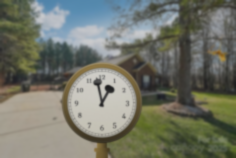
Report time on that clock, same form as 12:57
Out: 12:58
